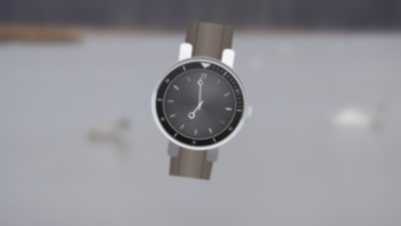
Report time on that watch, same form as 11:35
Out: 6:59
